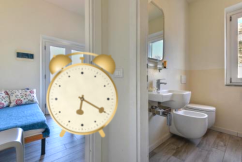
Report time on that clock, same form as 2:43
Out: 6:20
